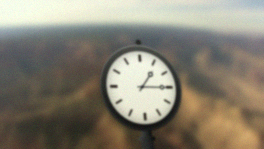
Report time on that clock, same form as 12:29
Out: 1:15
